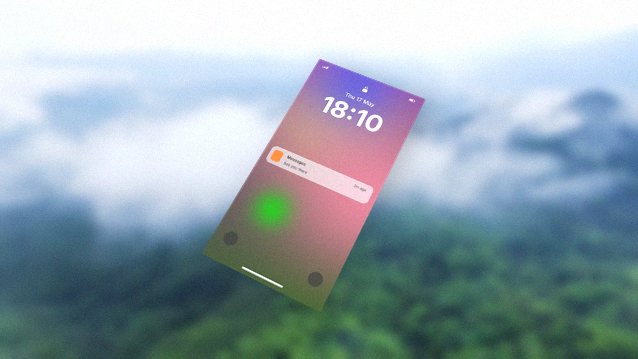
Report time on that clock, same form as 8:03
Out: 18:10
